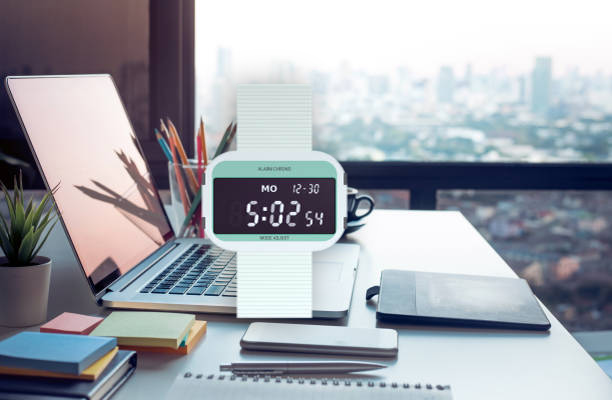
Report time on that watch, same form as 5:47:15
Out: 5:02:54
